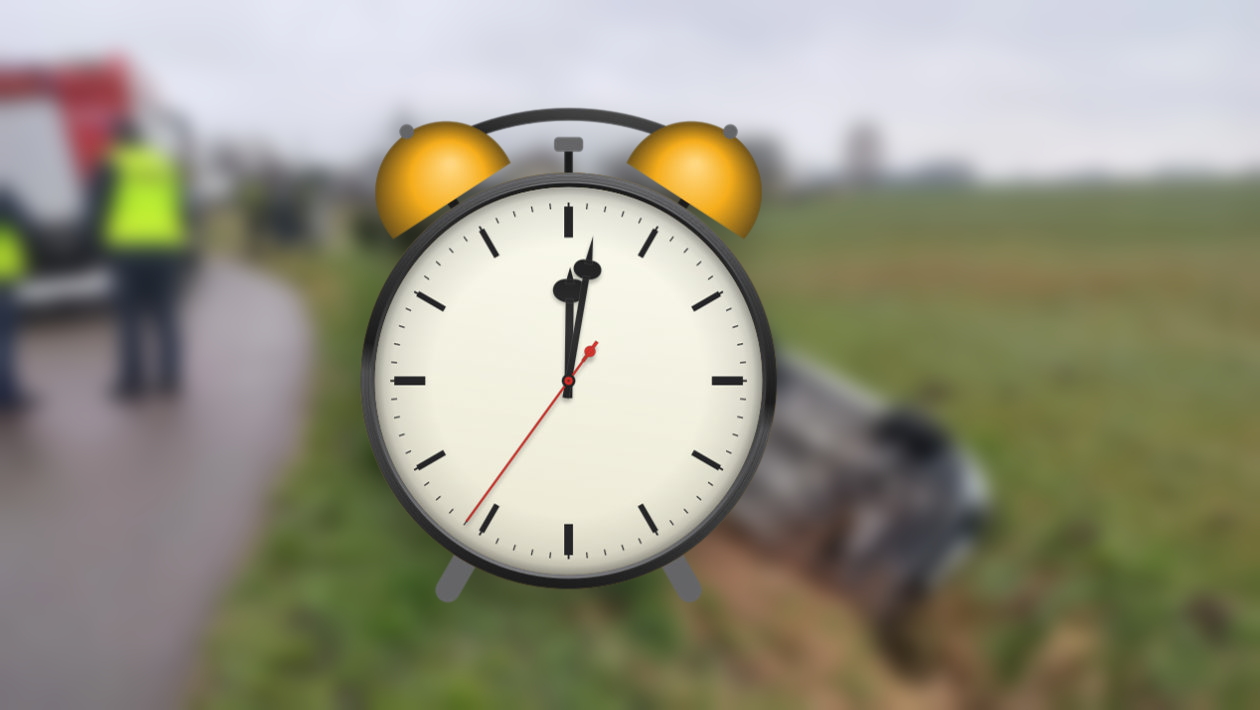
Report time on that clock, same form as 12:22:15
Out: 12:01:36
